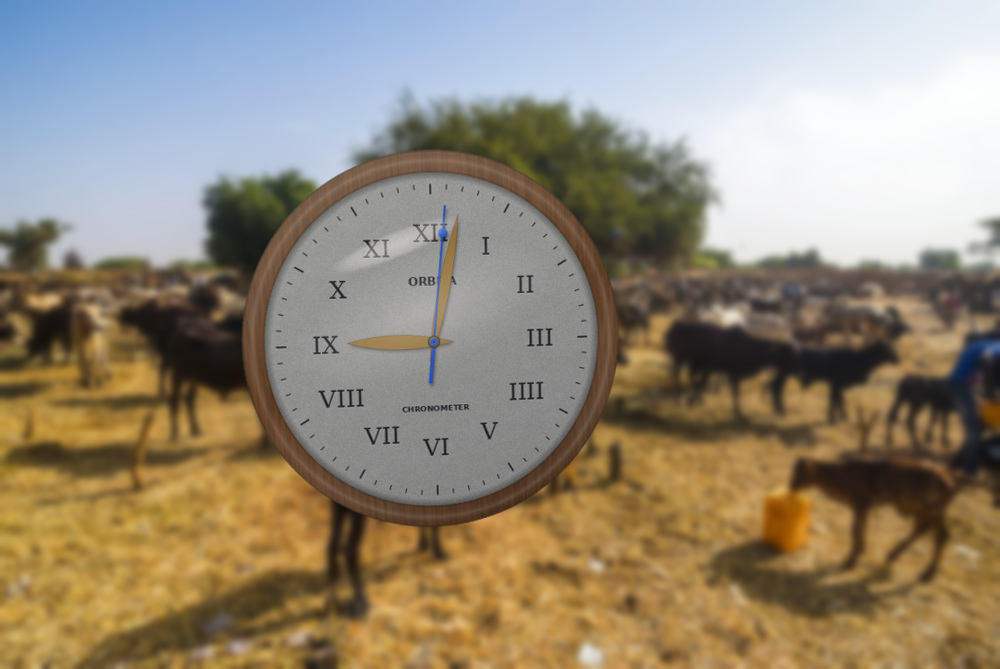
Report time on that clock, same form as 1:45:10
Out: 9:02:01
